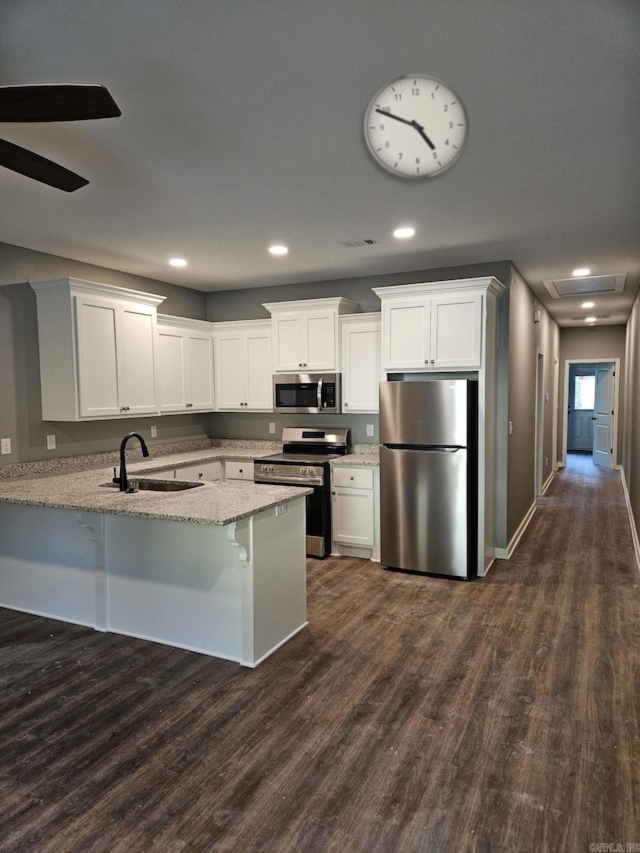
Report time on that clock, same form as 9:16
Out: 4:49
